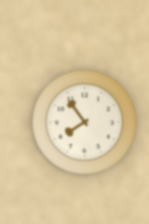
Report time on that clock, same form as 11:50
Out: 7:54
